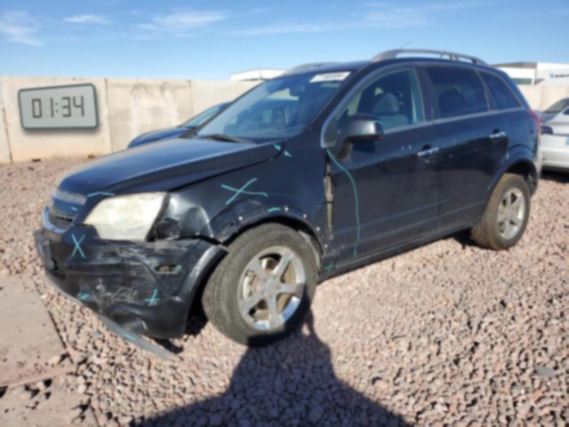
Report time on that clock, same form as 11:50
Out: 1:34
